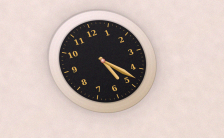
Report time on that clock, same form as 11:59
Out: 5:23
